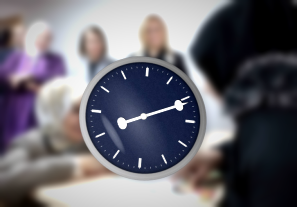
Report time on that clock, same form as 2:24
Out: 8:11
